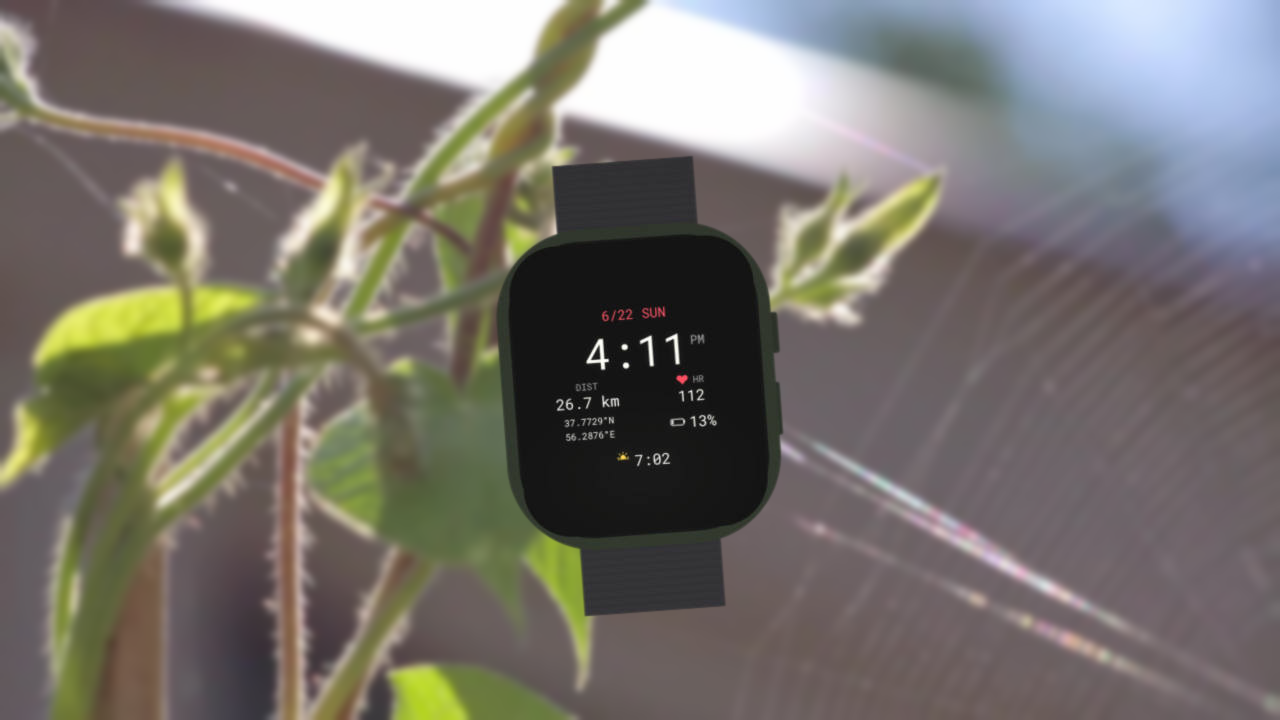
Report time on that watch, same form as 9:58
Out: 4:11
